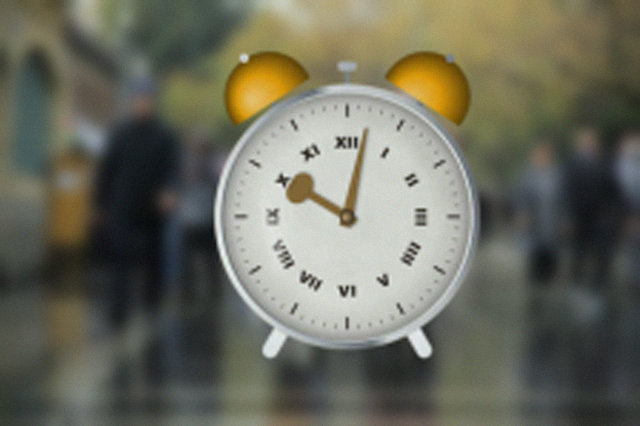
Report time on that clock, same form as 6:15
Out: 10:02
